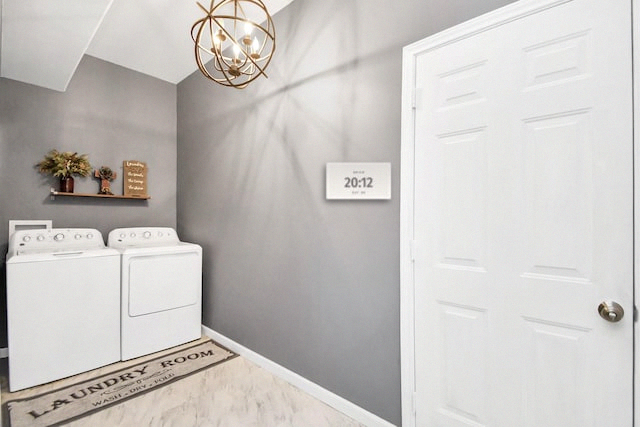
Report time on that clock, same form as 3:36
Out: 20:12
